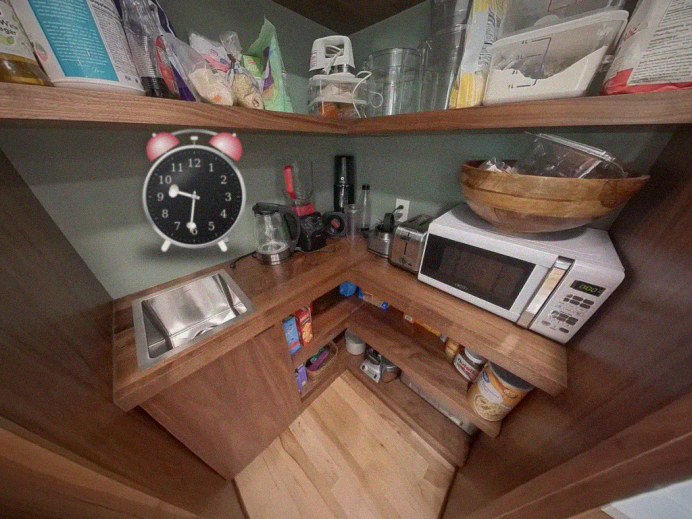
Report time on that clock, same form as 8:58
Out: 9:31
